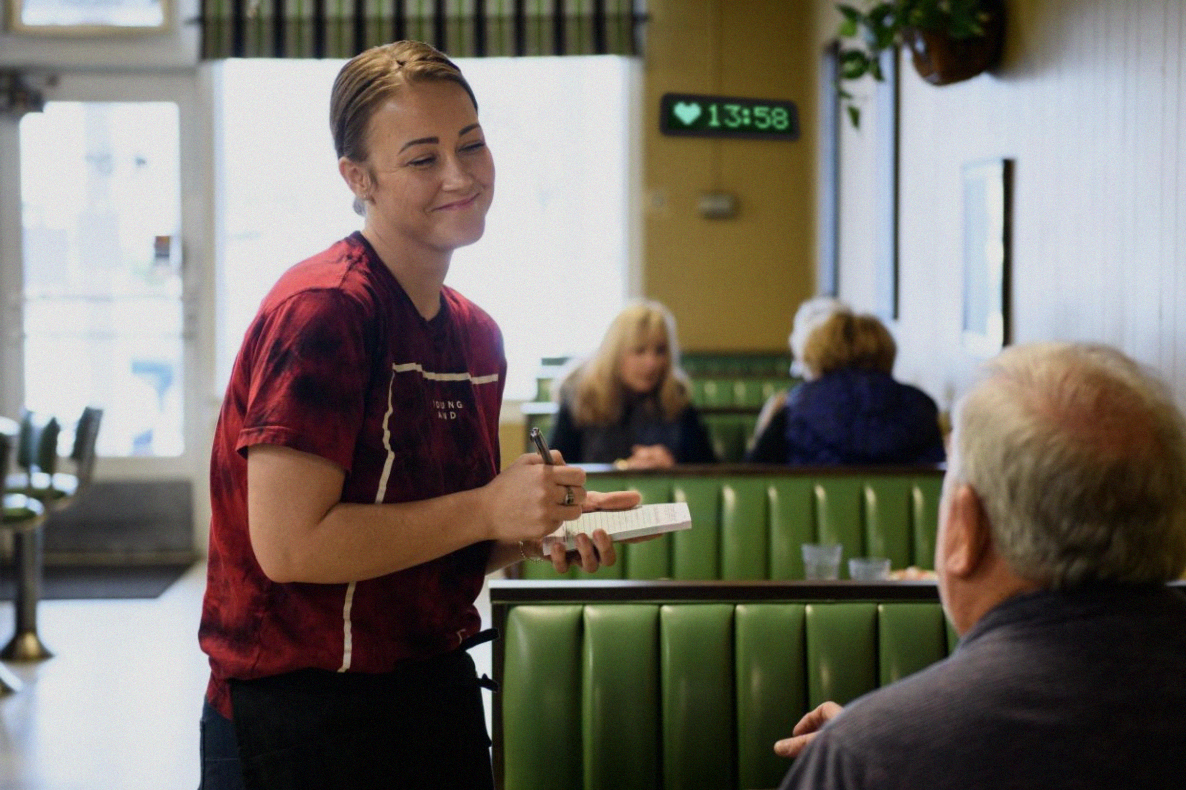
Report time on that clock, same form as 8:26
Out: 13:58
